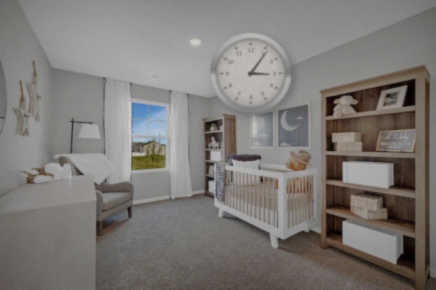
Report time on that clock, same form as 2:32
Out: 3:06
